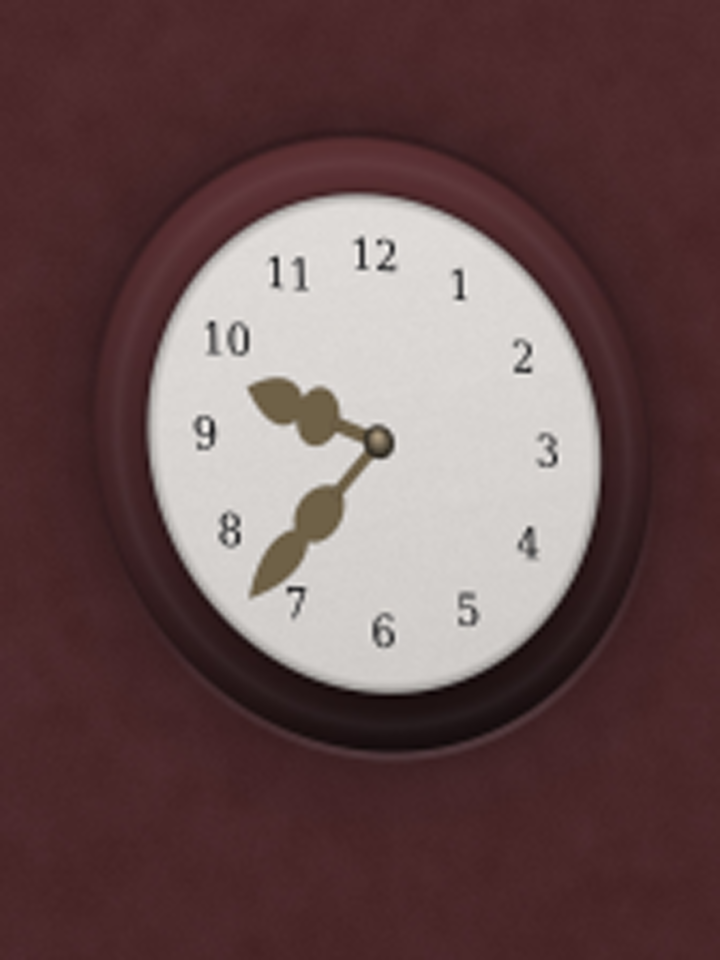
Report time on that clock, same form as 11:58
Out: 9:37
